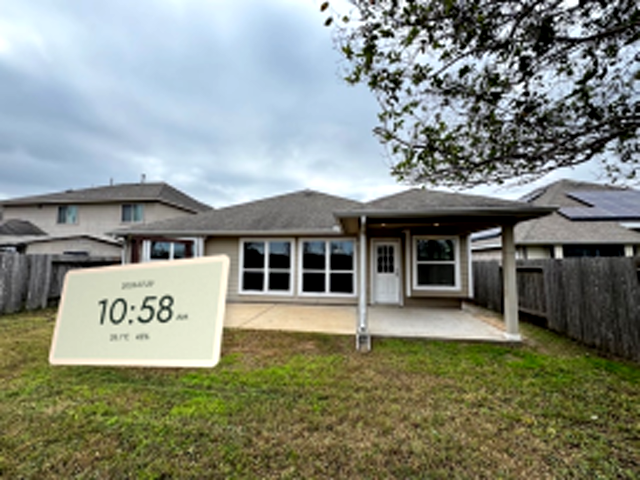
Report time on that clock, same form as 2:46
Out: 10:58
